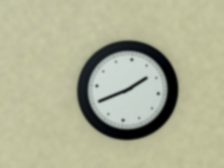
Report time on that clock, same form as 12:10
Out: 1:40
